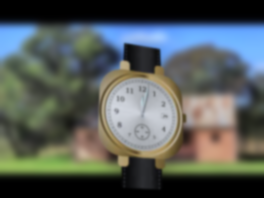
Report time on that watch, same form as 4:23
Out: 12:02
